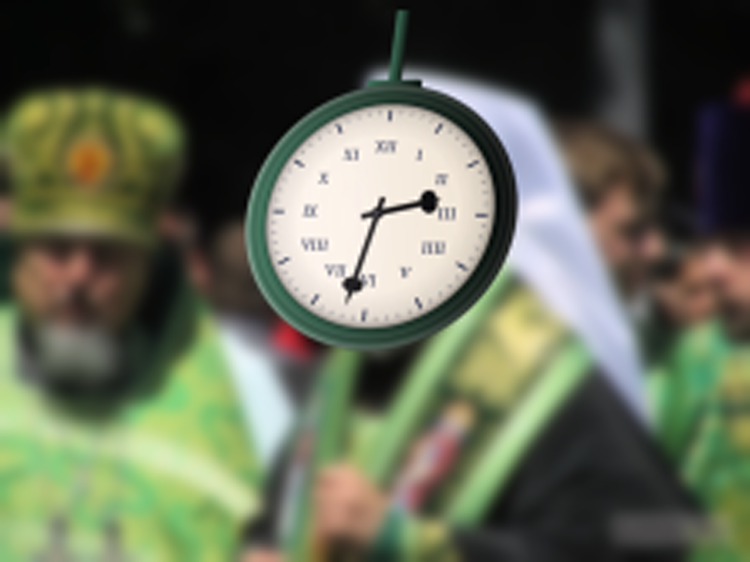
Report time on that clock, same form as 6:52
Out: 2:32
